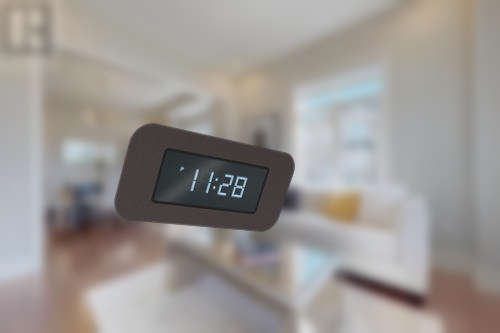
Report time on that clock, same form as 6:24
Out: 11:28
